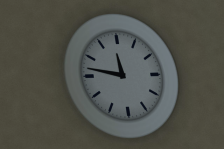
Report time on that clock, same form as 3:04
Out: 11:47
